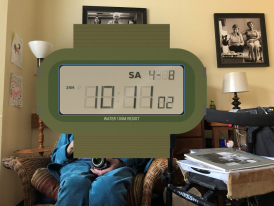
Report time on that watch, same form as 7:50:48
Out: 10:11:02
